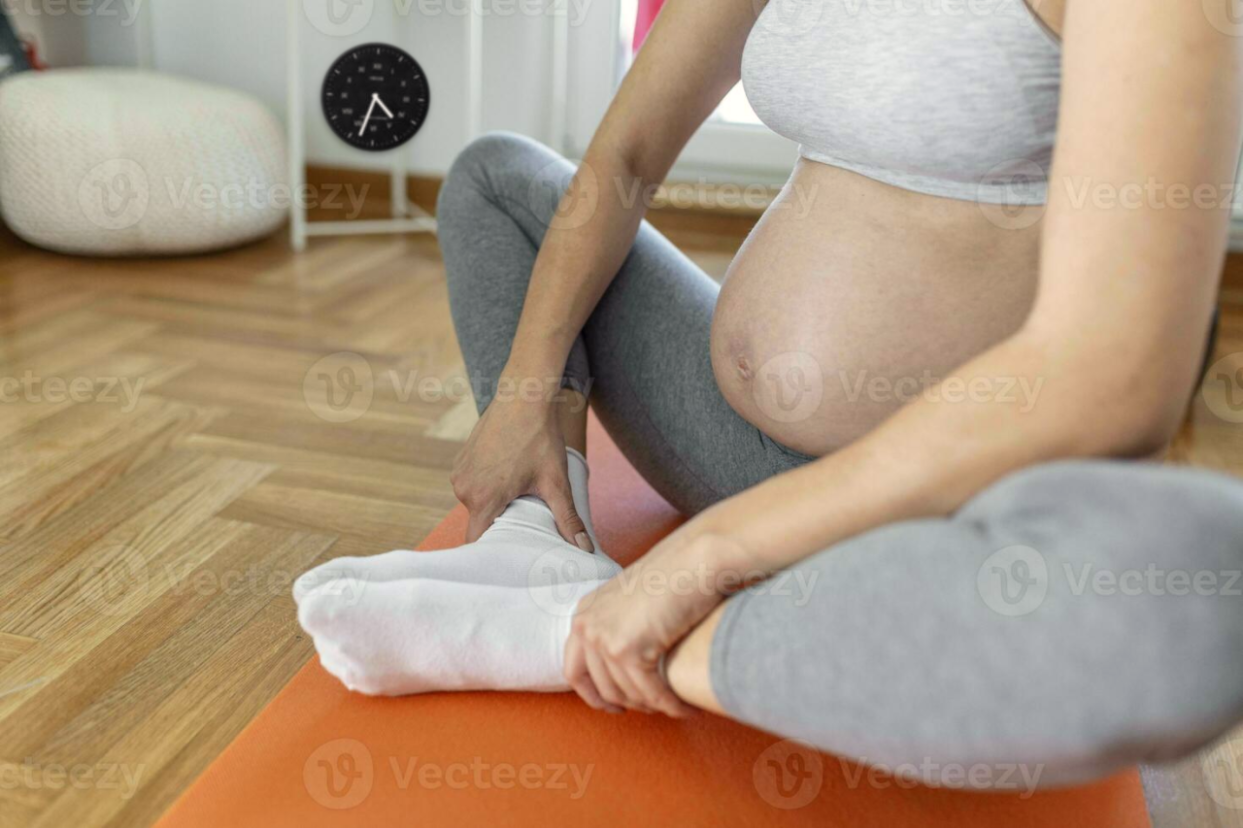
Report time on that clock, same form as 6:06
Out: 4:33
